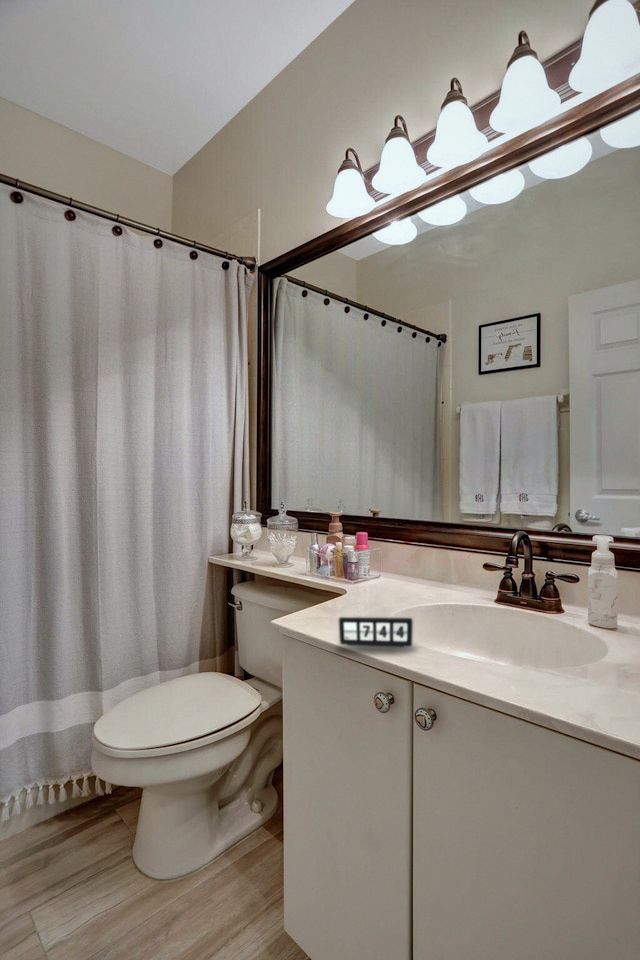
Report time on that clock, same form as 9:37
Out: 7:44
